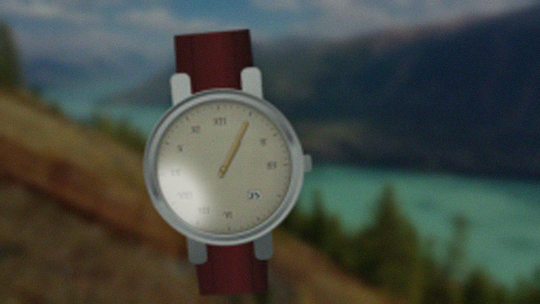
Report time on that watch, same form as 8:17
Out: 1:05
